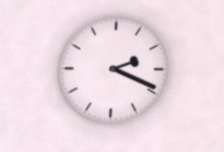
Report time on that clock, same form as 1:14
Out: 2:19
